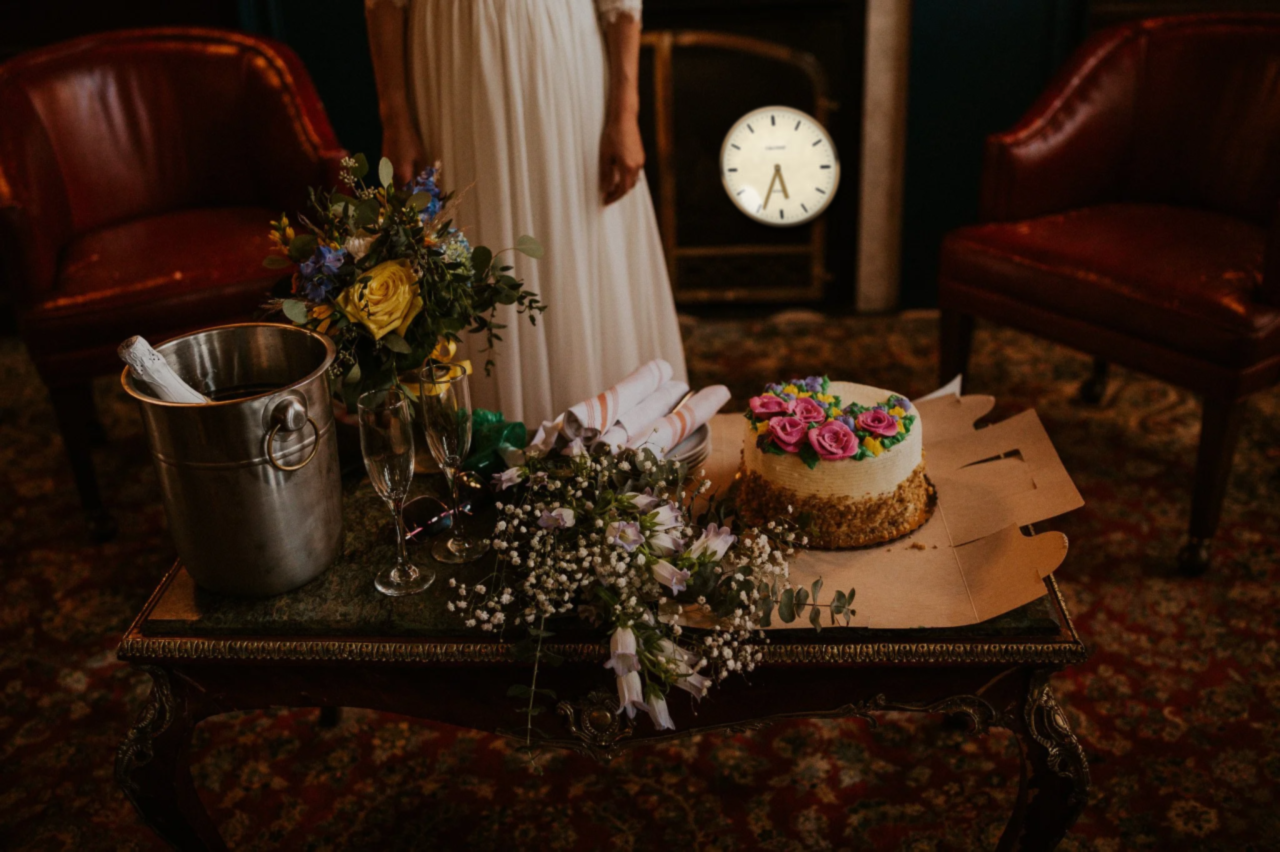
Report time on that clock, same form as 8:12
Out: 5:34
